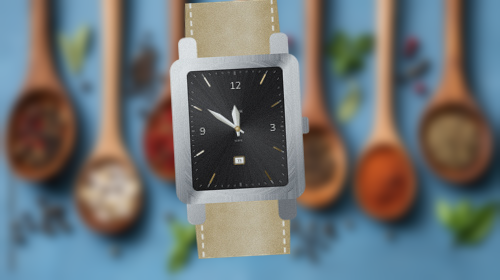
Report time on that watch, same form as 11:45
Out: 11:51
